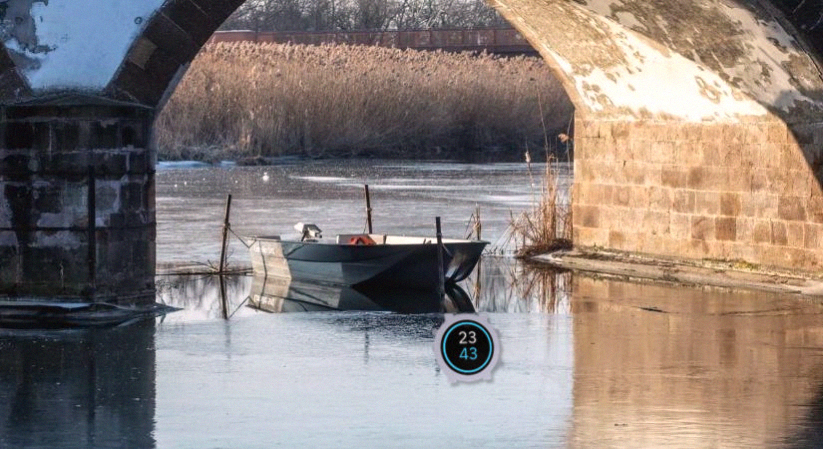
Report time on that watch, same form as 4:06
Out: 23:43
